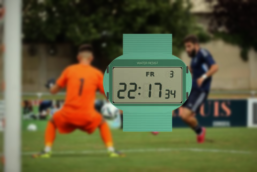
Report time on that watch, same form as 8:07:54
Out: 22:17:34
